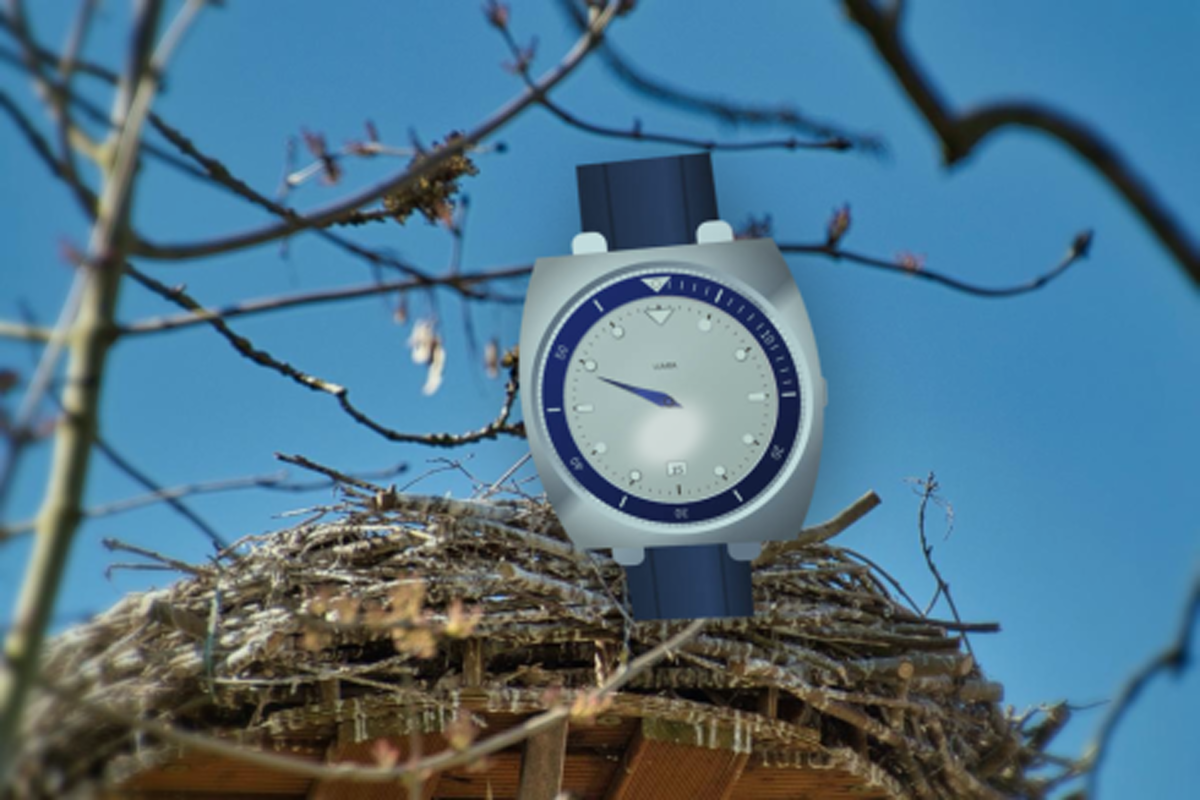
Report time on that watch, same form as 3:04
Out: 9:49
